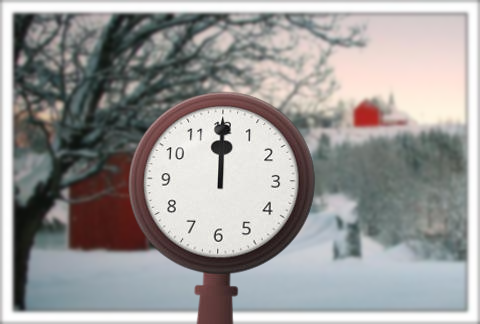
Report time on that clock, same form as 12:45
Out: 12:00
